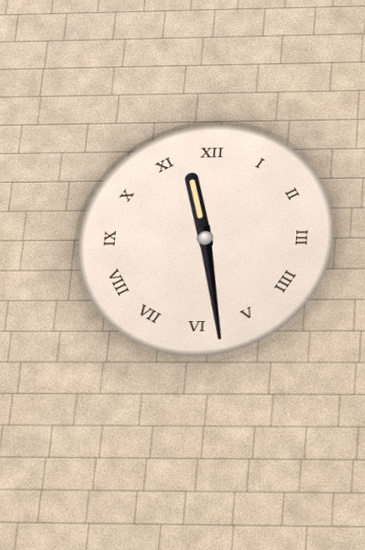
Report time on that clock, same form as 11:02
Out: 11:28
